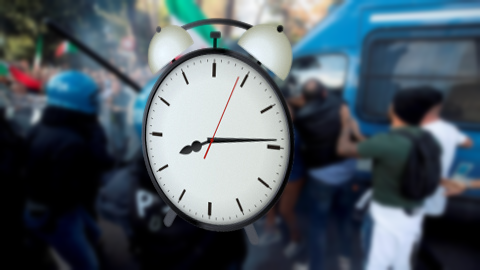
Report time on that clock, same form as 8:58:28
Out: 8:14:04
